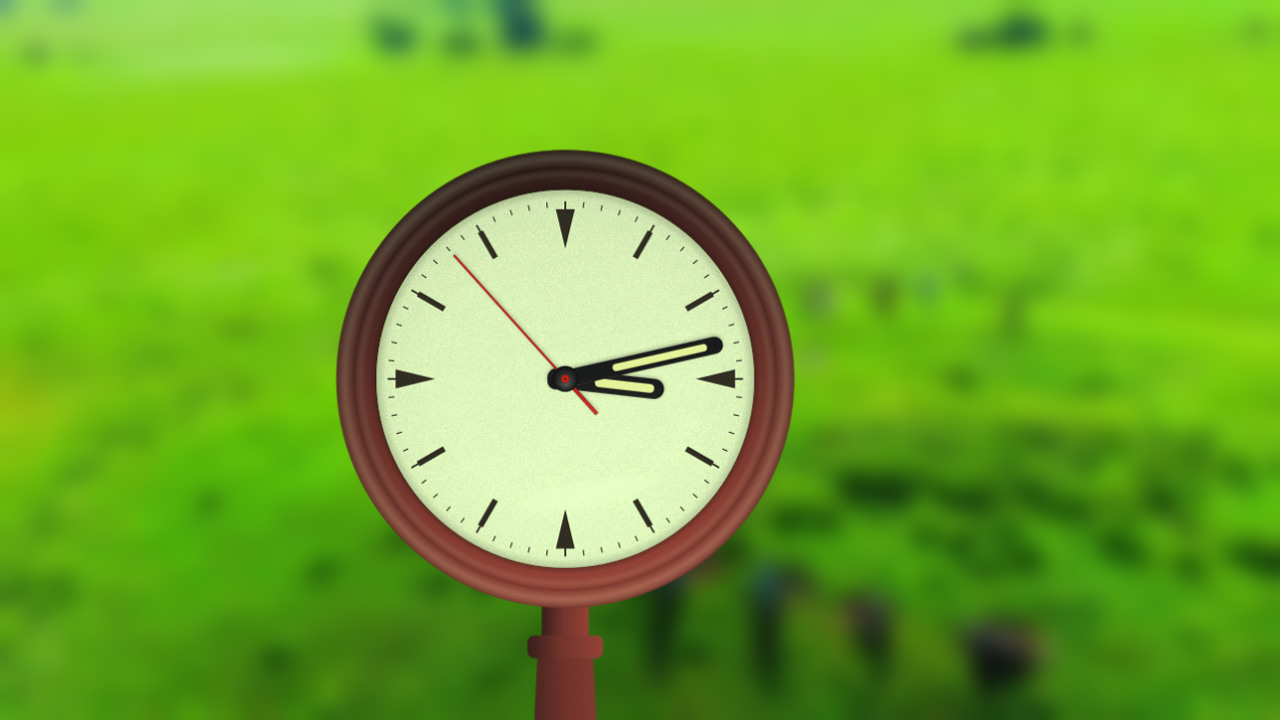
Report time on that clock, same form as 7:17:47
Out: 3:12:53
